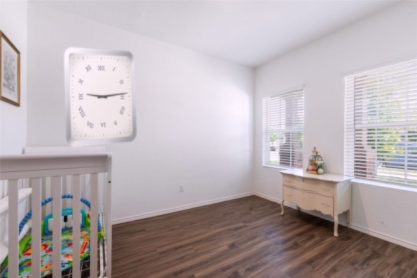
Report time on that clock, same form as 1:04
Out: 9:14
